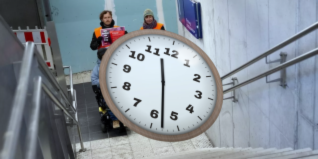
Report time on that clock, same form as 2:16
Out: 11:28
